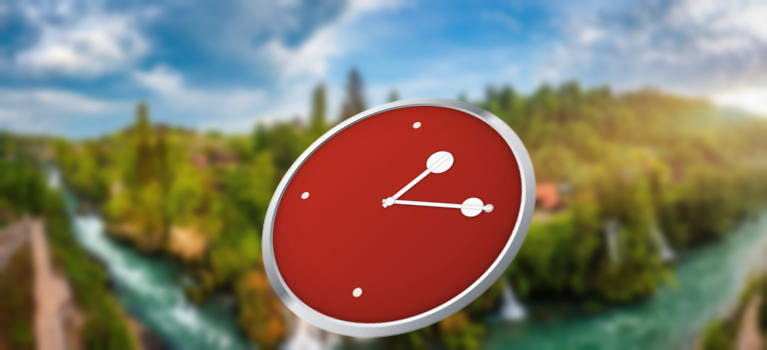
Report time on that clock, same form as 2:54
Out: 1:15
